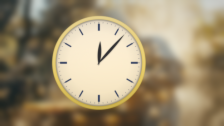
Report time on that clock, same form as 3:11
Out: 12:07
